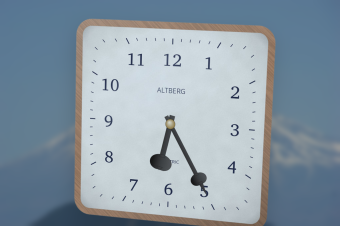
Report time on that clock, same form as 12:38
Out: 6:25
